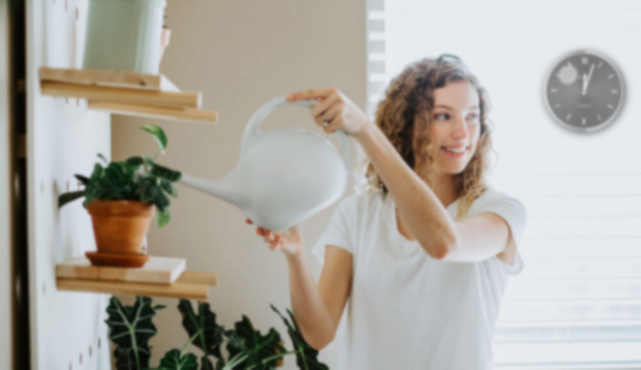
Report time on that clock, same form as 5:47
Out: 12:03
